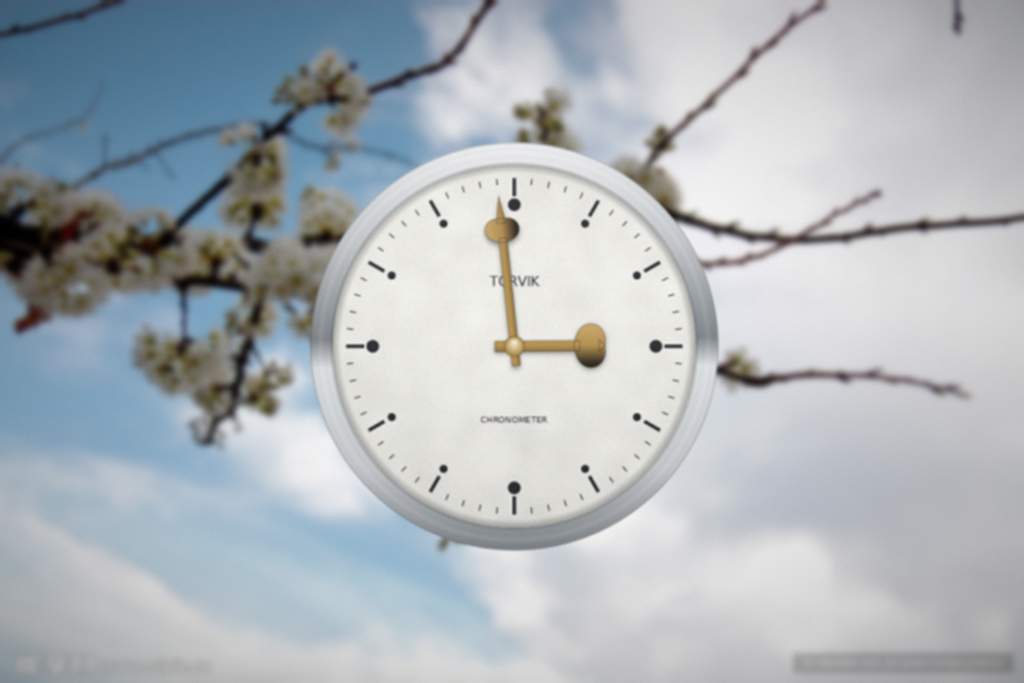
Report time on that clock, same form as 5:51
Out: 2:59
